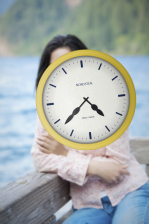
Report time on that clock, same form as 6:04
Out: 4:38
